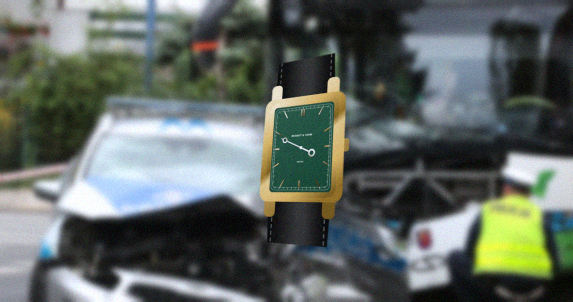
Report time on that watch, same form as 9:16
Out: 3:49
